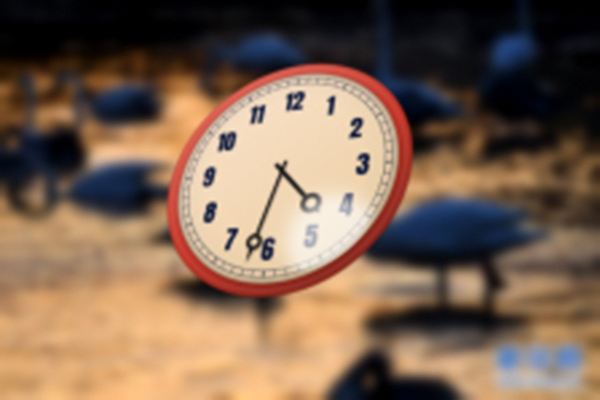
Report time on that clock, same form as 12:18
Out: 4:32
